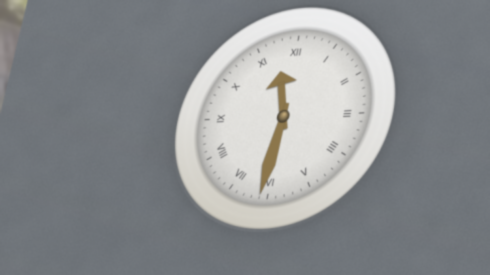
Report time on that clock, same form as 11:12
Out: 11:31
